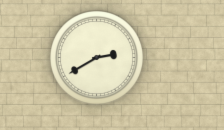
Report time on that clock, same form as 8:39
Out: 2:40
